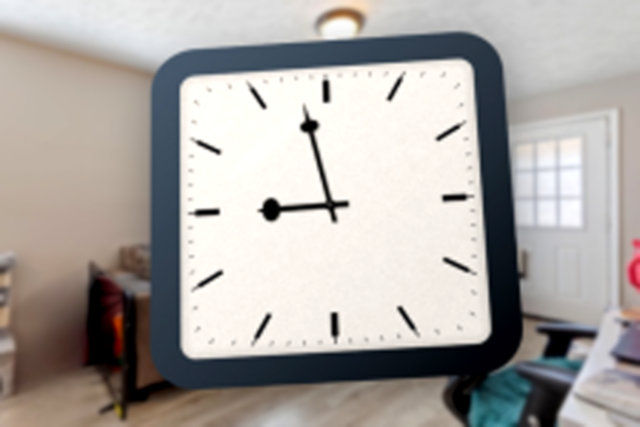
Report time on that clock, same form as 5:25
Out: 8:58
